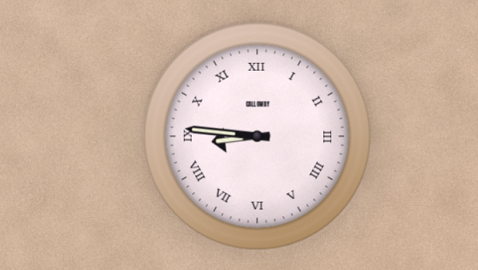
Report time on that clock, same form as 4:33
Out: 8:46
